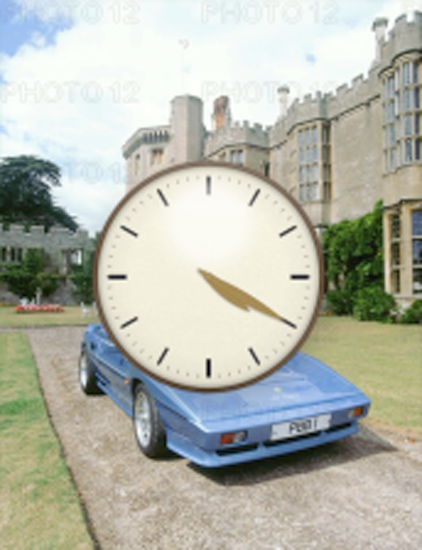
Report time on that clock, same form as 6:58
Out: 4:20
